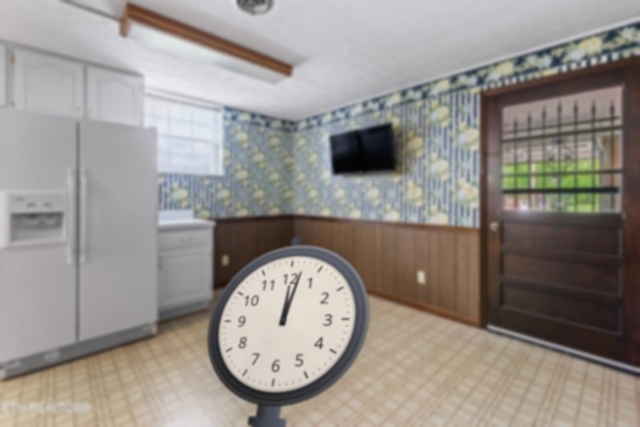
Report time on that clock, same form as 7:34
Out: 12:02
